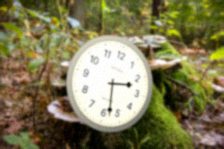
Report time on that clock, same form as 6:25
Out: 2:28
